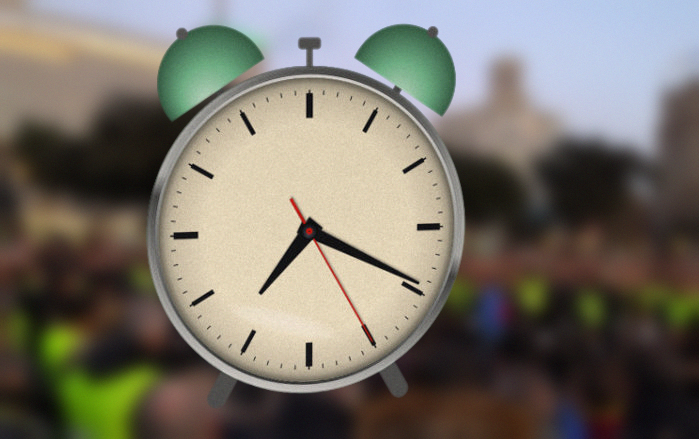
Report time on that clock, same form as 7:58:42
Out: 7:19:25
